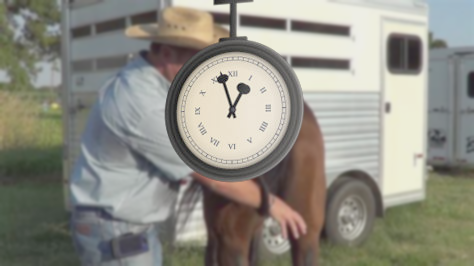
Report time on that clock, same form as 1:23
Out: 12:57
